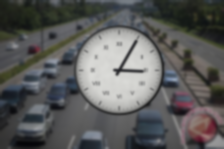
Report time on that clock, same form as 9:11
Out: 3:05
